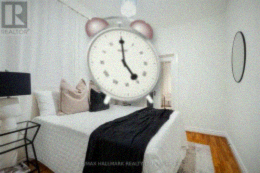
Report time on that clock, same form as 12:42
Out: 5:00
